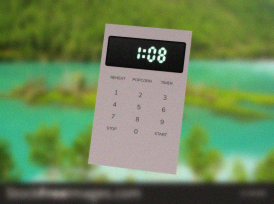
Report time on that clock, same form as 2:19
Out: 1:08
